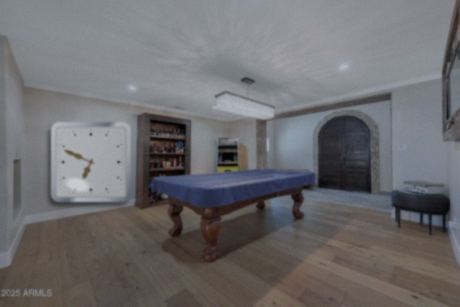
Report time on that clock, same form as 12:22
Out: 6:49
